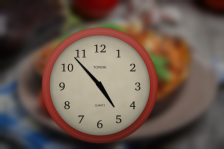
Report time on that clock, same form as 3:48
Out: 4:53
